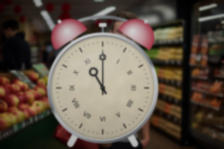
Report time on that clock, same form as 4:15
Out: 11:00
